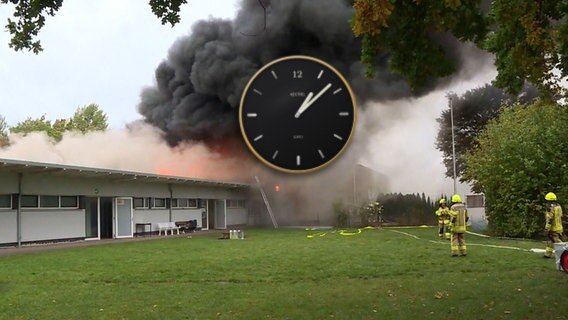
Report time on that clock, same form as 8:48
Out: 1:08
